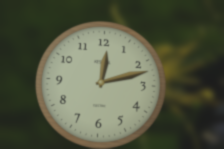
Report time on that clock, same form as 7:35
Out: 12:12
